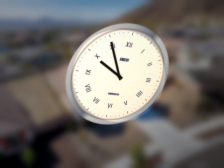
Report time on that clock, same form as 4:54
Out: 9:55
